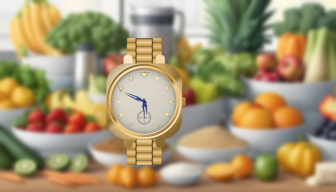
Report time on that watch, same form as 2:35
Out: 5:49
